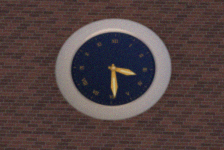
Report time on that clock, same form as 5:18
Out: 3:29
